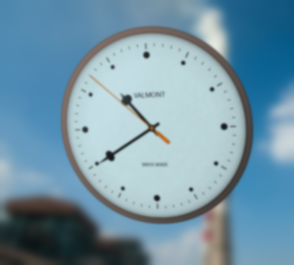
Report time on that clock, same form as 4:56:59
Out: 10:39:52
